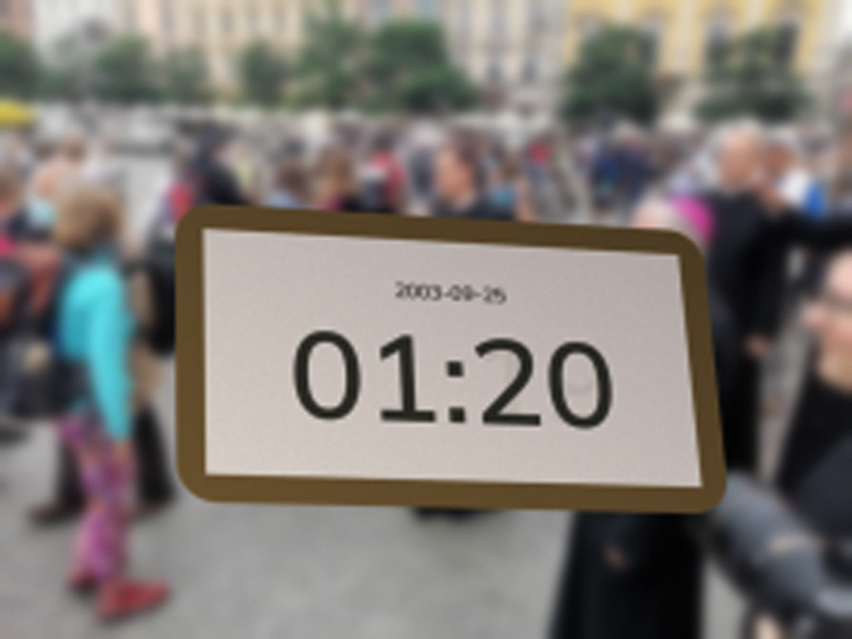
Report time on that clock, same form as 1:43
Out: 1:20
